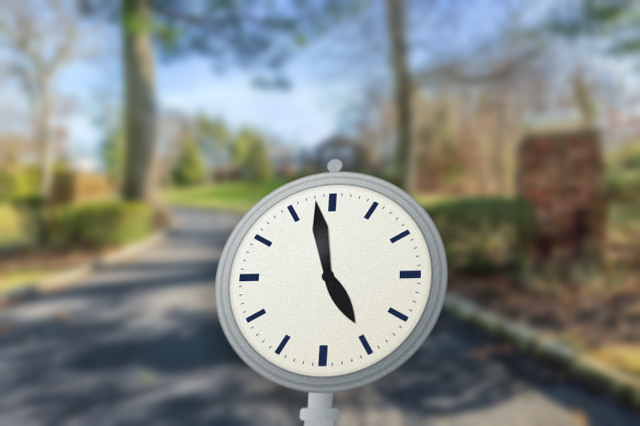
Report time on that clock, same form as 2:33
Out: 4:58
